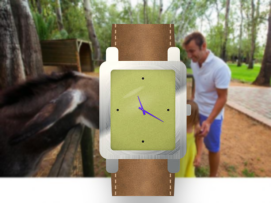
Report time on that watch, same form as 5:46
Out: 11:20
